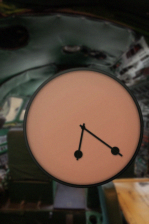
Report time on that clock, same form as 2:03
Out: 6:21
